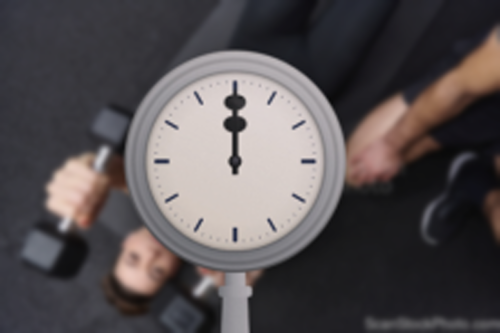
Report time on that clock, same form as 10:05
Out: 12:00
